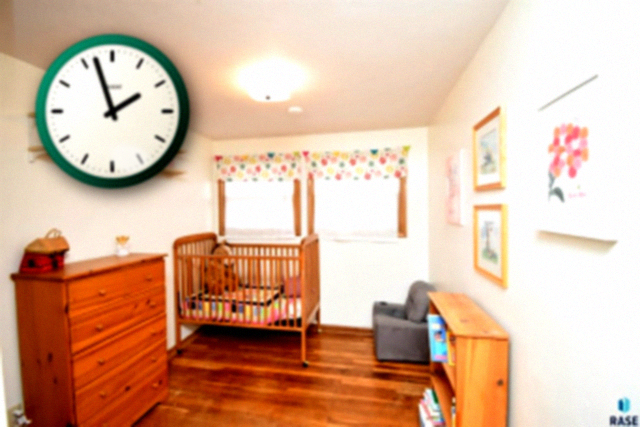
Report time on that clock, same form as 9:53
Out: 1:57
